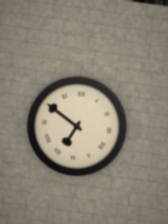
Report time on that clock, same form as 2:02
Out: 6:50
